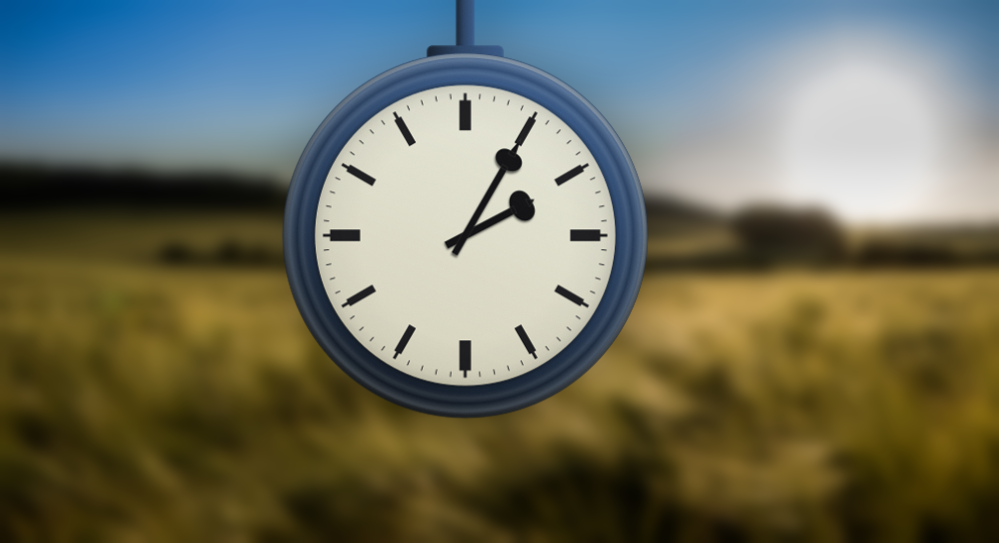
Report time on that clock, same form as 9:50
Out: 2:05
